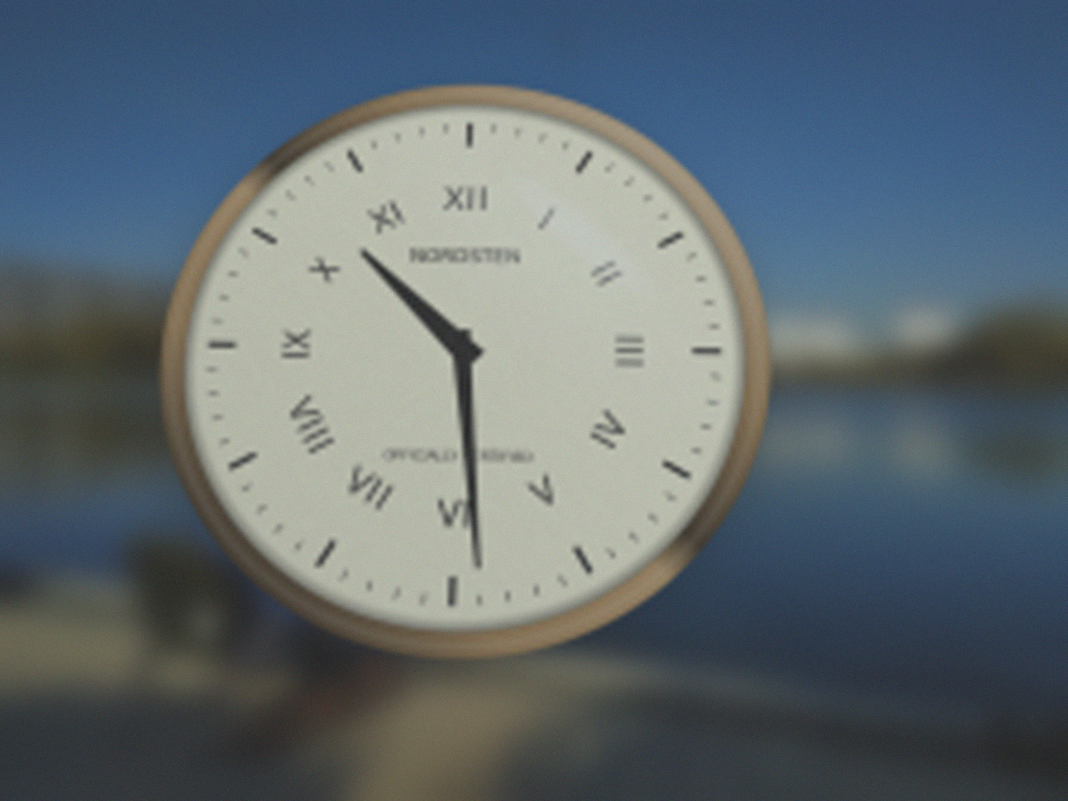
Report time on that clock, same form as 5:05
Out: 10:29
